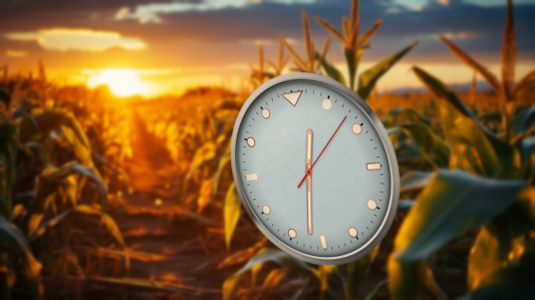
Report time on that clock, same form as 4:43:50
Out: 12:32:08
